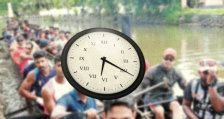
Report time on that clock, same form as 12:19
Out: 6:20
